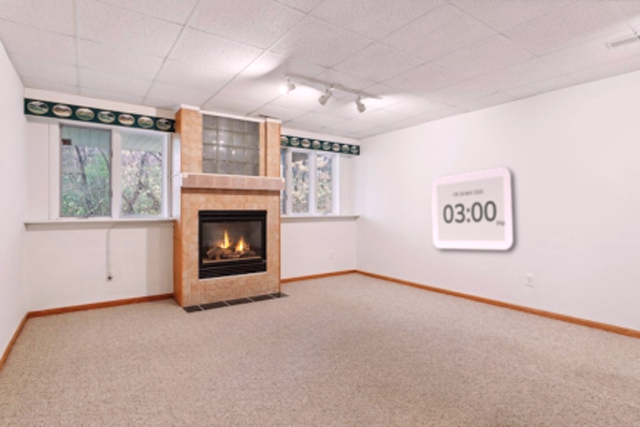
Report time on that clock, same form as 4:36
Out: 3:00
